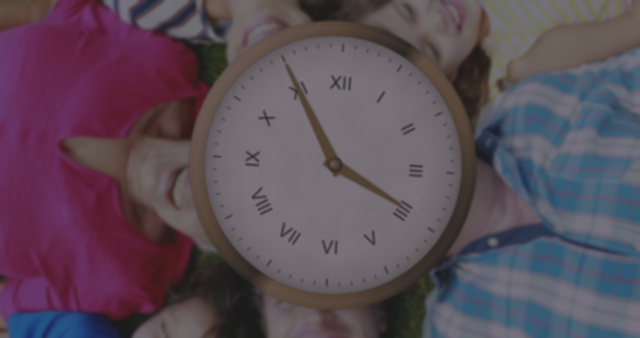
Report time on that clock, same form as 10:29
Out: 3:55
